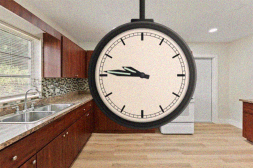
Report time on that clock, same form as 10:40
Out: 9:46
